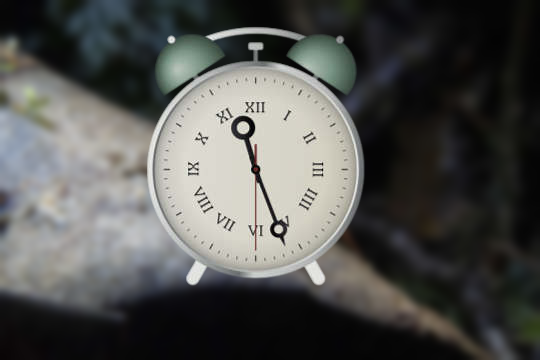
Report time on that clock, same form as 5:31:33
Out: 11:26:30
